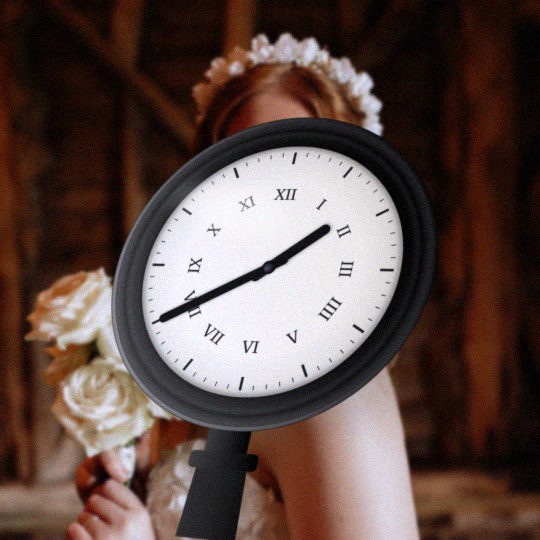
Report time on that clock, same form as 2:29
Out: 1:40
